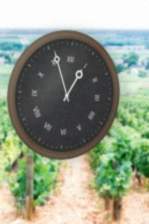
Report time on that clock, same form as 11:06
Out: 12:56
